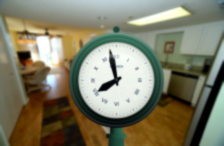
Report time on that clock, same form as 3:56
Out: 7:58
